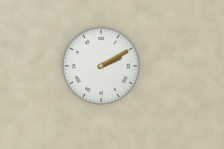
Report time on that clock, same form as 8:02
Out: 2:10
